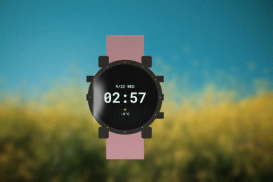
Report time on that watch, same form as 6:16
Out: 2:57
